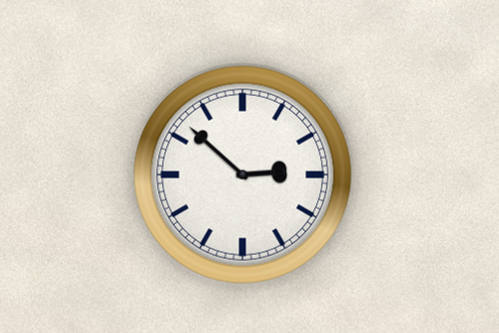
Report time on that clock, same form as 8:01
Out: 2:52
